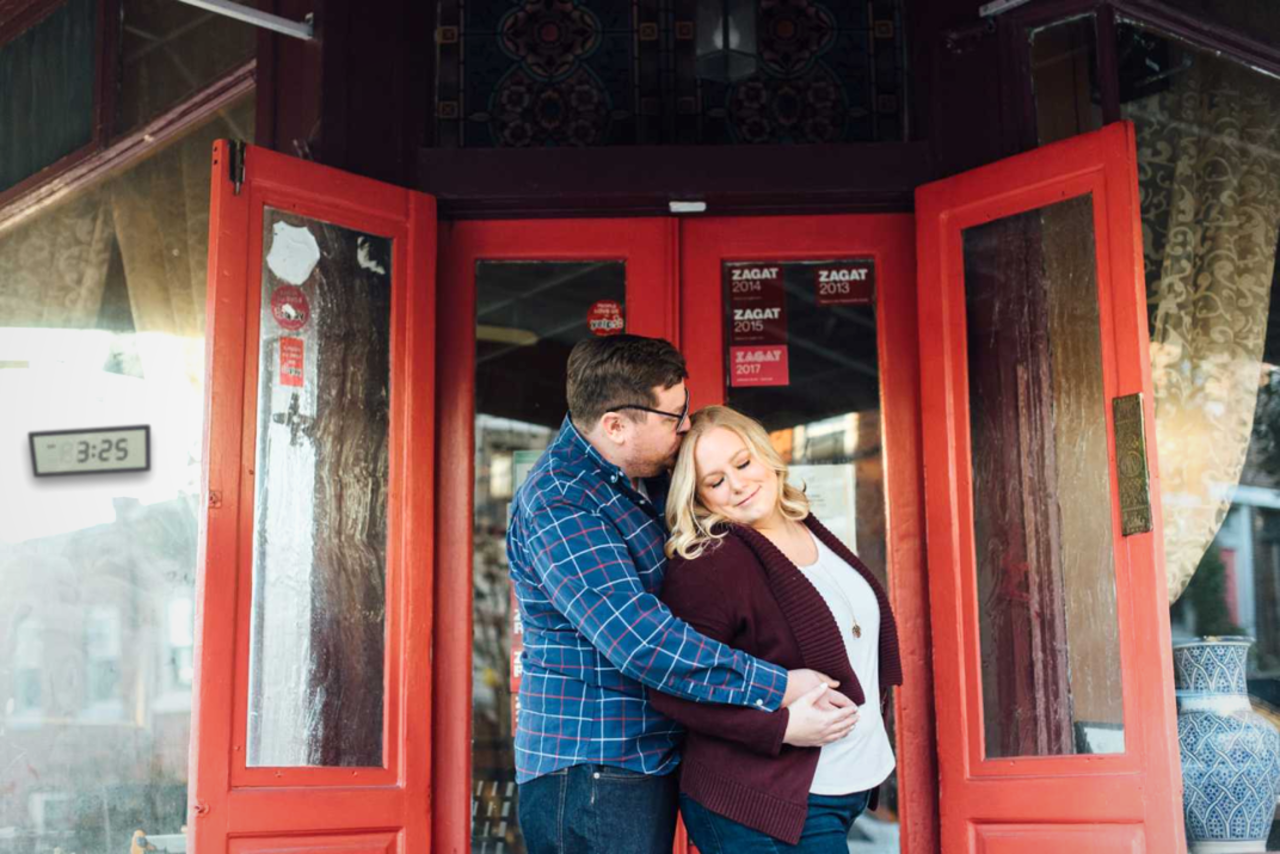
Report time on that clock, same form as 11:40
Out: 3:25
